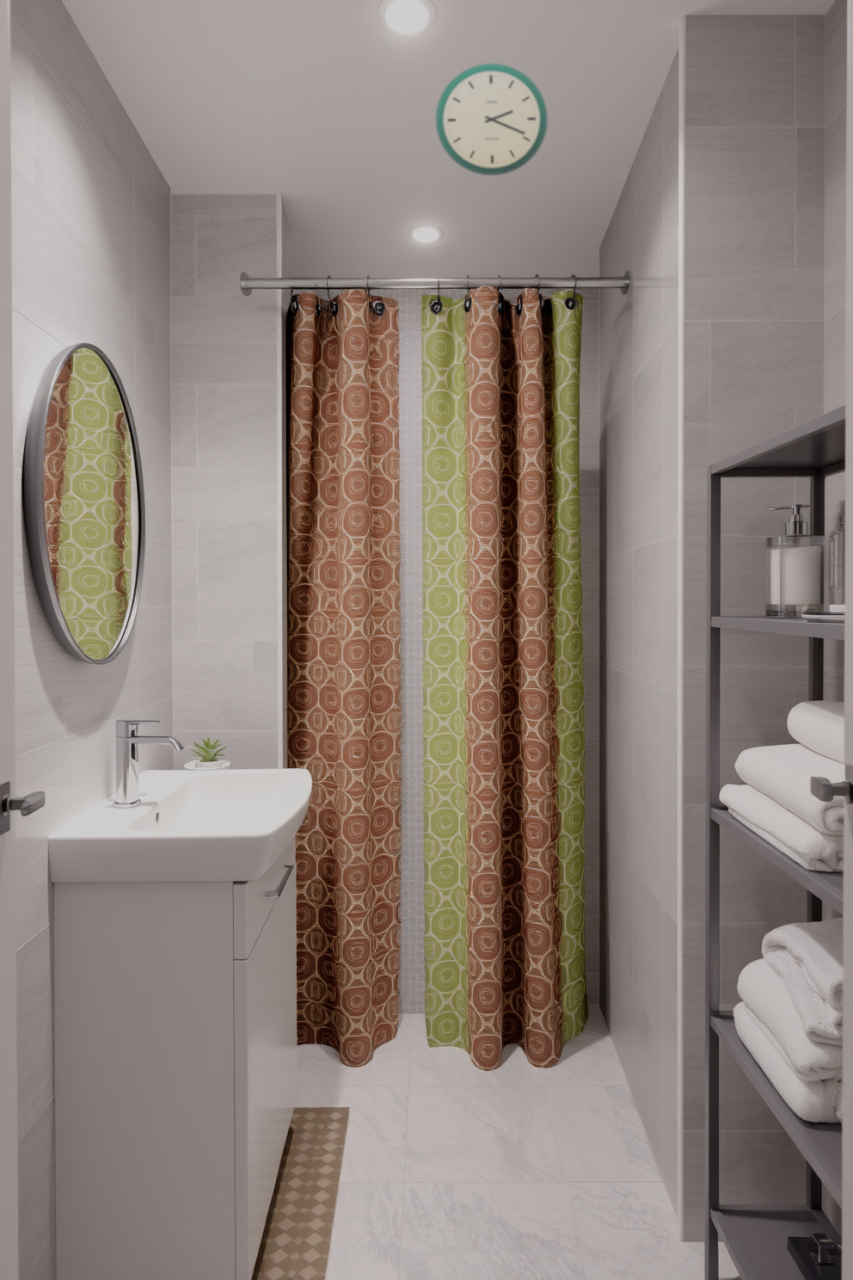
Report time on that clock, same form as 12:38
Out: 2:19
